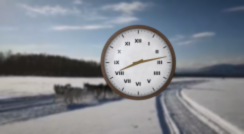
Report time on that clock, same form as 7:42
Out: 8:13
